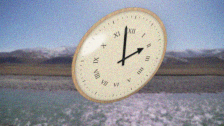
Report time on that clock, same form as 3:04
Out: 1:58
